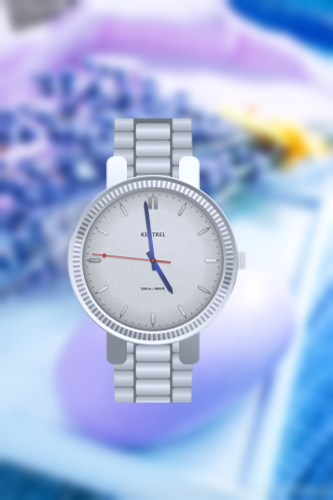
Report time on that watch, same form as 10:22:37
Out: 4:58:46
